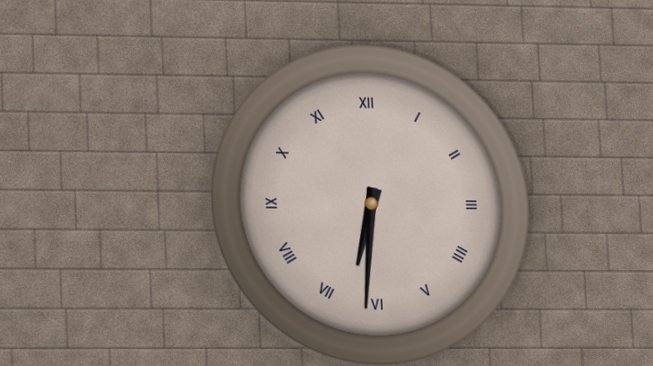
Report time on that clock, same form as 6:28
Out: 6:31
